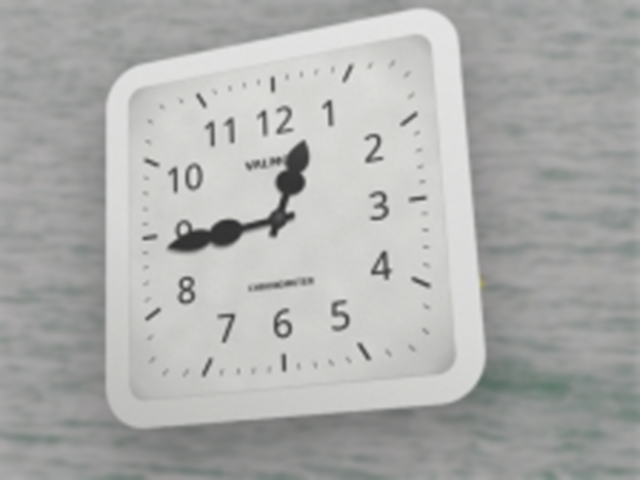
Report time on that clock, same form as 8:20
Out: 12:44
